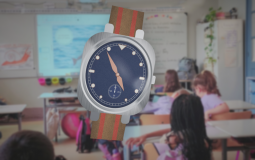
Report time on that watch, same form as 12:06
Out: 4:54
